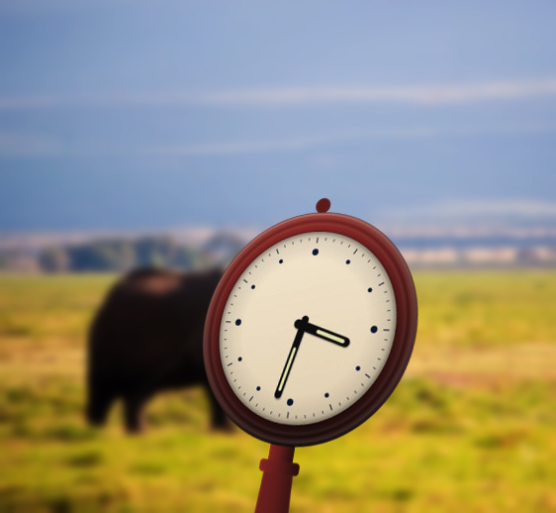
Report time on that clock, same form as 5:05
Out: 3:32
